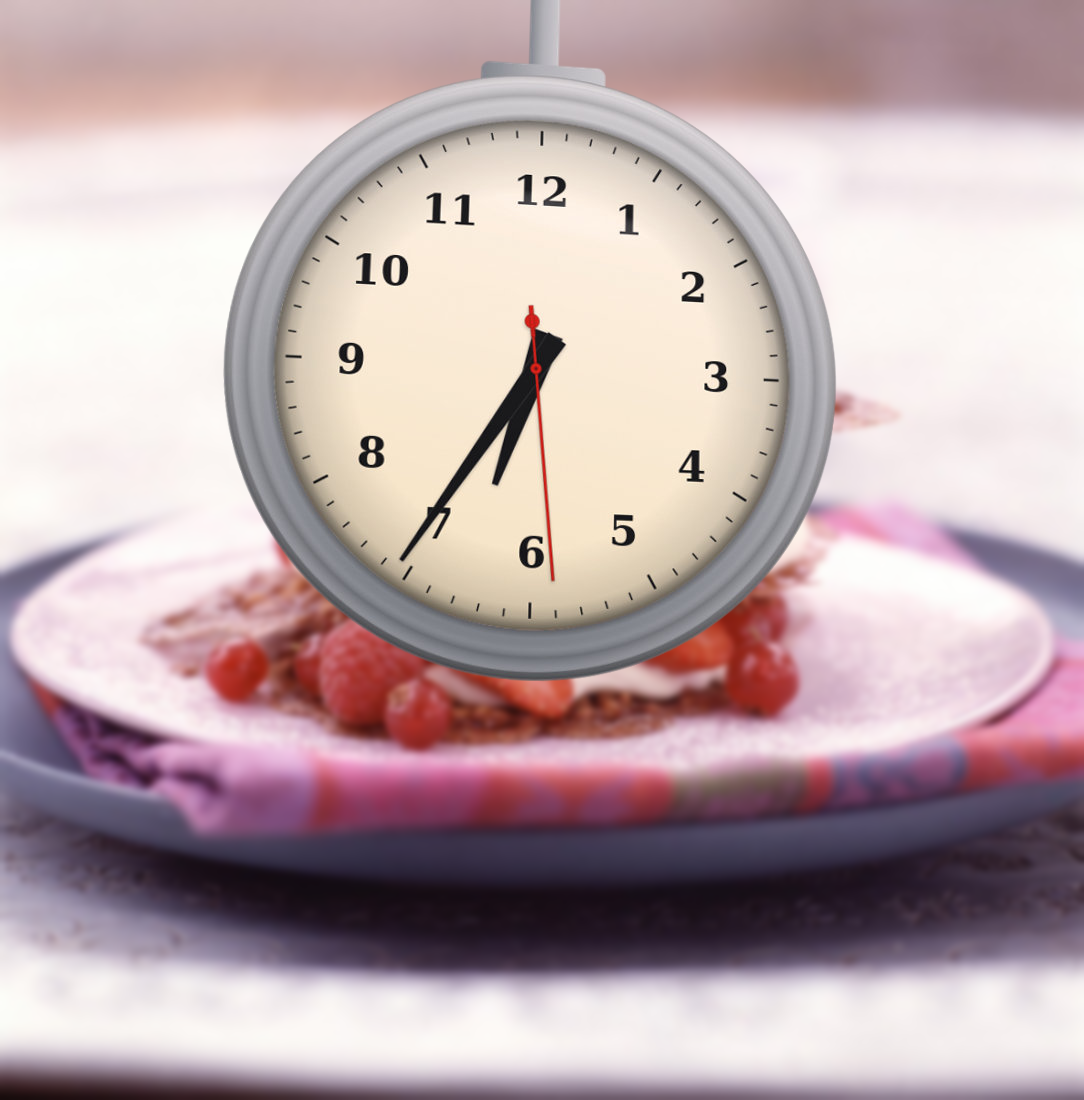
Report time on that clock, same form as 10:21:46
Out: 6:35:29
